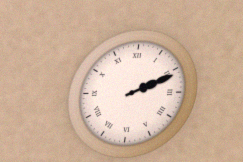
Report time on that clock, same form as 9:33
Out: 2:11
